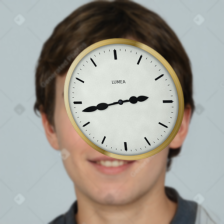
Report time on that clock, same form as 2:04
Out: 2:43
